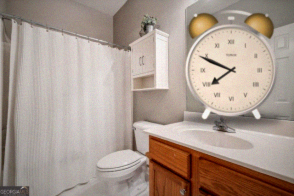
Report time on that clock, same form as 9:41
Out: 7:49
